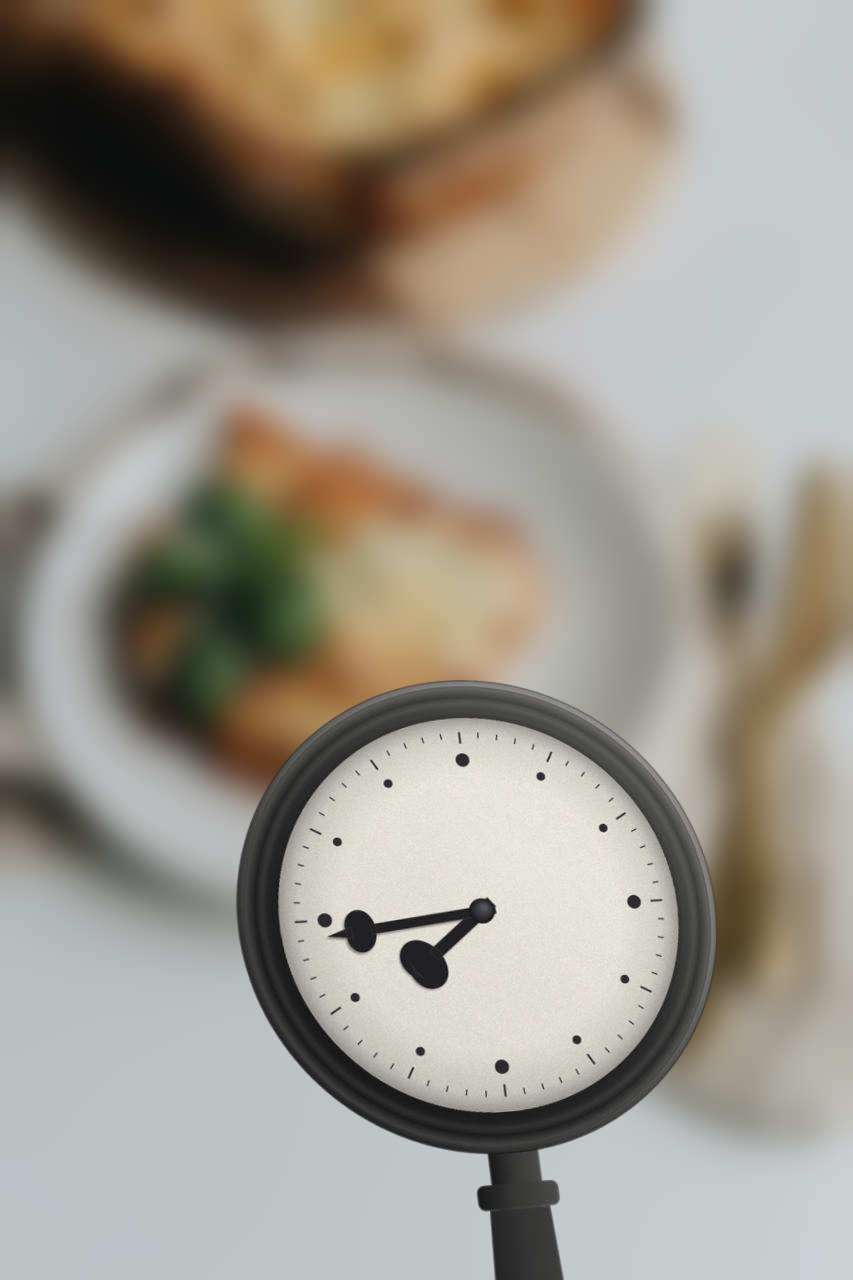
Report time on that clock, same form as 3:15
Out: 7:44
